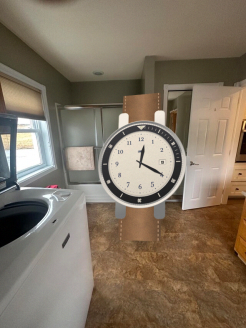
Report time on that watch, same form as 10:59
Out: 12:20
